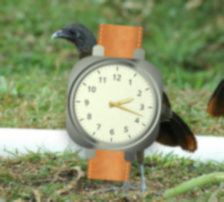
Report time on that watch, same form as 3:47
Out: 2:18
